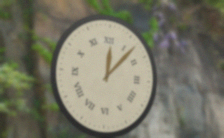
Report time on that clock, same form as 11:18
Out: 12:07
